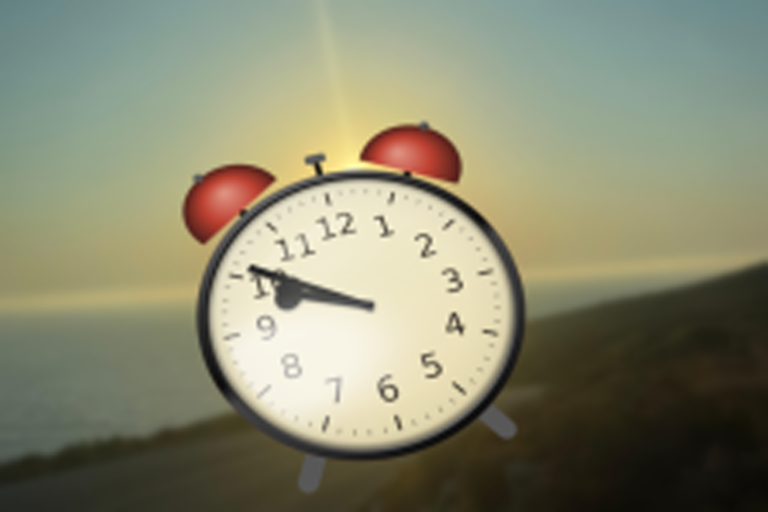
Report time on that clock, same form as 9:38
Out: 9:51
